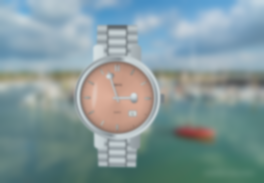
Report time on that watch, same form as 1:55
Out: 2:57
